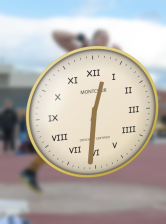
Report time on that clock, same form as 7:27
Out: 12:31
